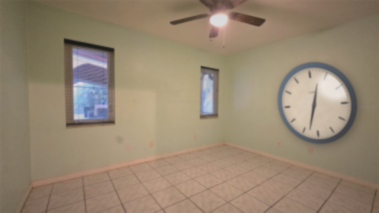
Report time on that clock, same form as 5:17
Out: 12:33
